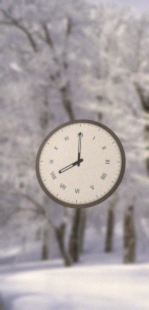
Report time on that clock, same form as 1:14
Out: 8:00
